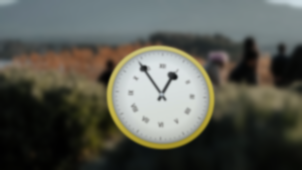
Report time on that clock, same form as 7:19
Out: 12:54
